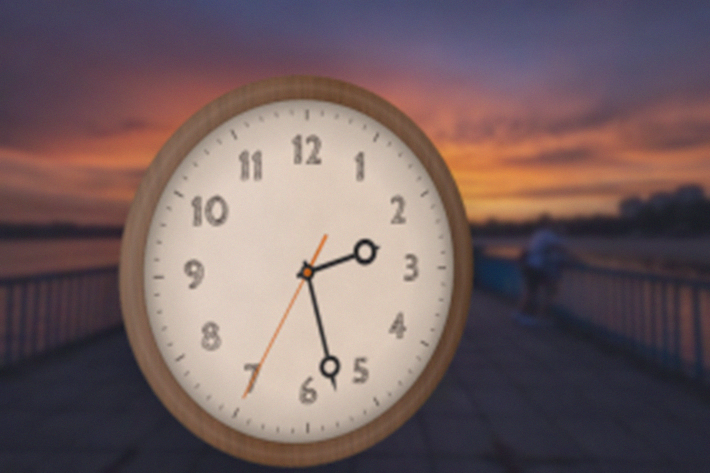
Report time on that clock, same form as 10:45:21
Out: 2:27:35
